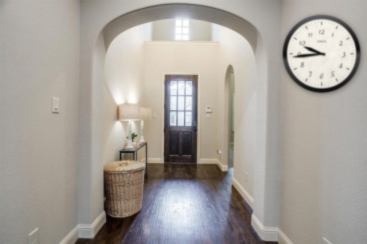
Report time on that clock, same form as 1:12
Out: 9:44
